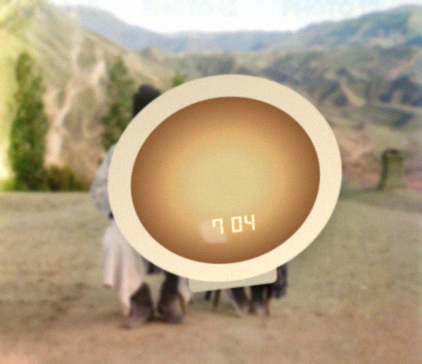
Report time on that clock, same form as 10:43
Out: 7:04
